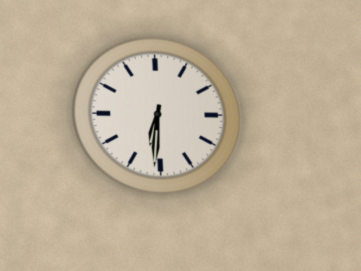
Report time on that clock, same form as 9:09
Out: 6:31
